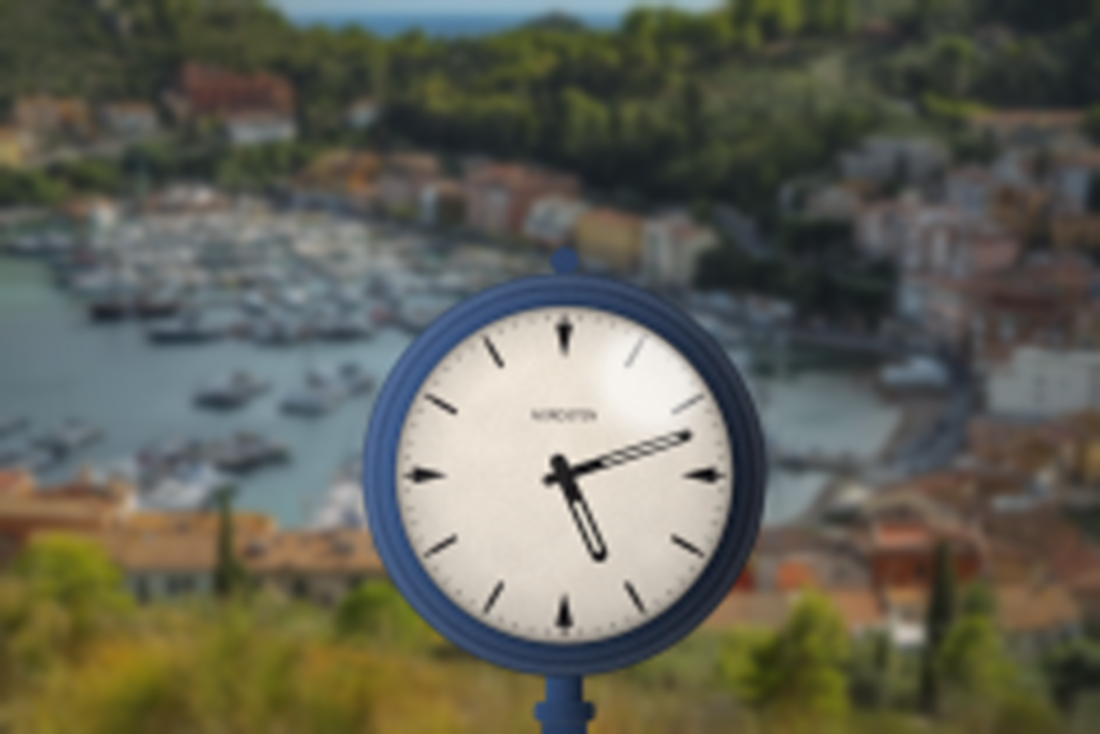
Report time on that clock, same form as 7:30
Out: 5:12
